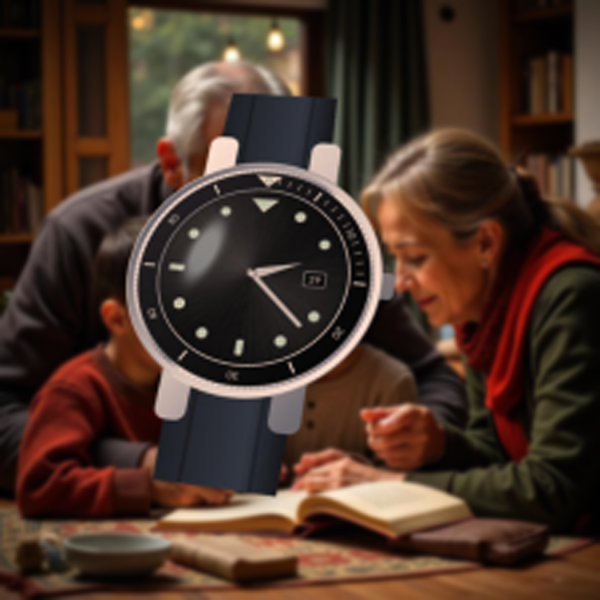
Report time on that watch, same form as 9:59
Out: 2:22
